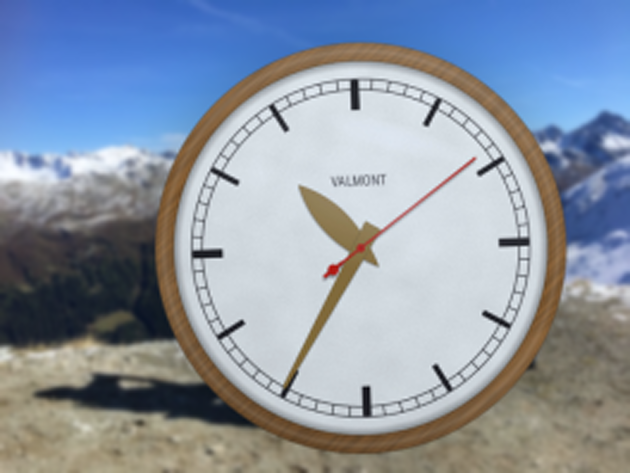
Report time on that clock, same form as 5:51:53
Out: 10:35:09
